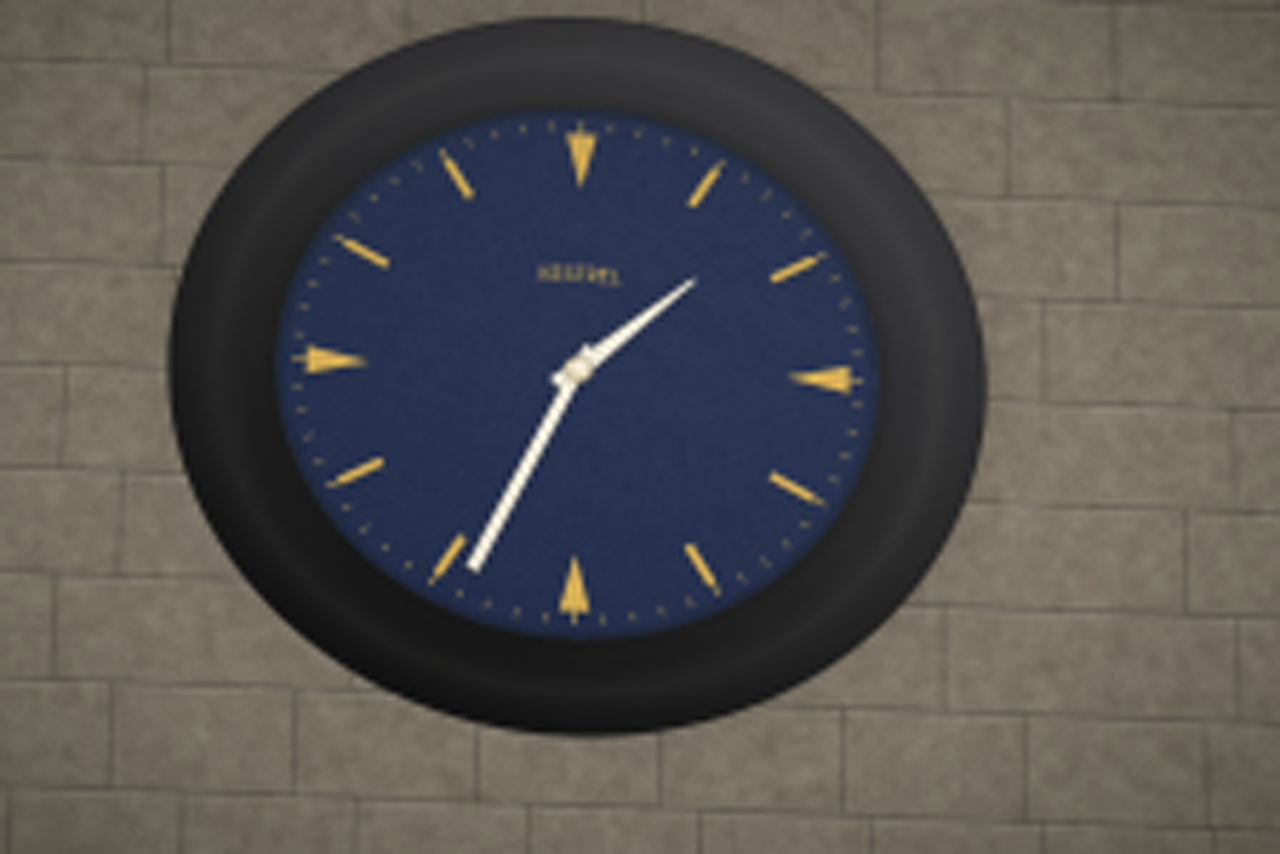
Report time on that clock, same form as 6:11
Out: 1:34
